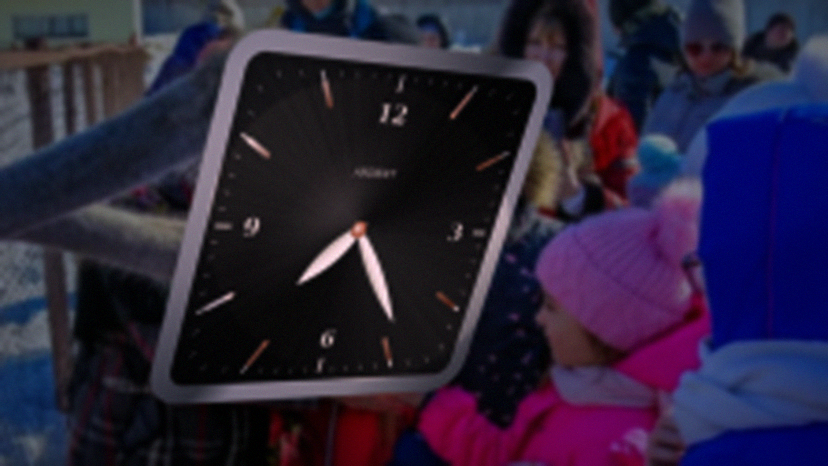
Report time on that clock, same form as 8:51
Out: 7:24
